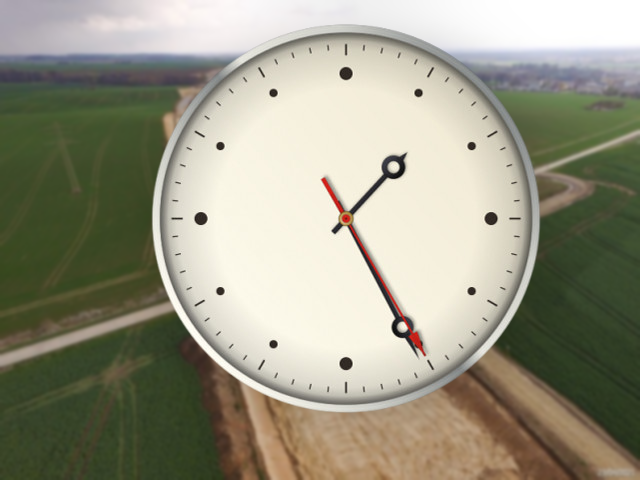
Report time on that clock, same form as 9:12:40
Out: 1:25:25
